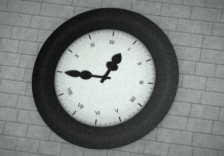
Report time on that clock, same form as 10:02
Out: 12:45
